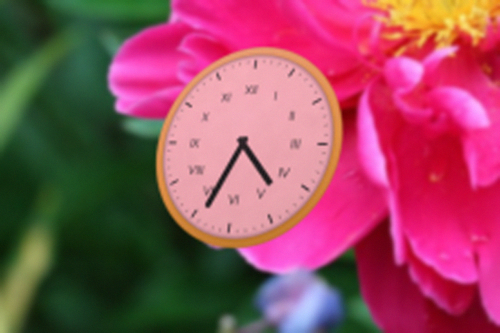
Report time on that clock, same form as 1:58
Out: 4:34
